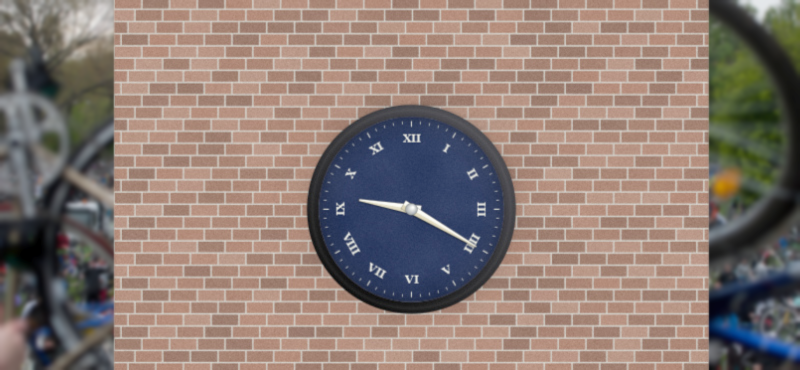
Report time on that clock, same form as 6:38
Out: 9:20
